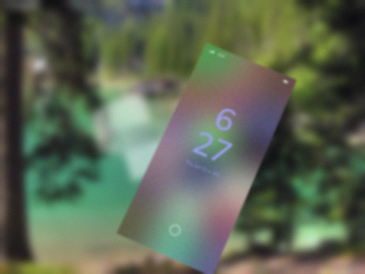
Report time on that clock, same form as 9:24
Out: 6:27
